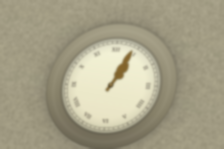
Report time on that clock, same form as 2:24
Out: 1:04
